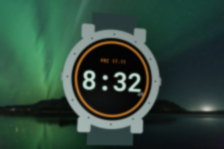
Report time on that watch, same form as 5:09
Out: 8:32
